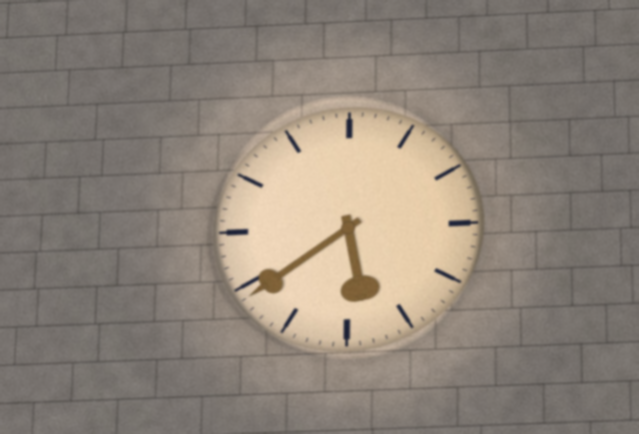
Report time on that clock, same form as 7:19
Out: 5:39
